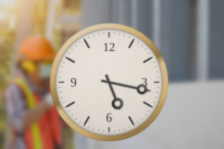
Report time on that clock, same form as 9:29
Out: 5:17
